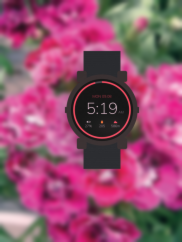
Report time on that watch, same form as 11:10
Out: 5:19
